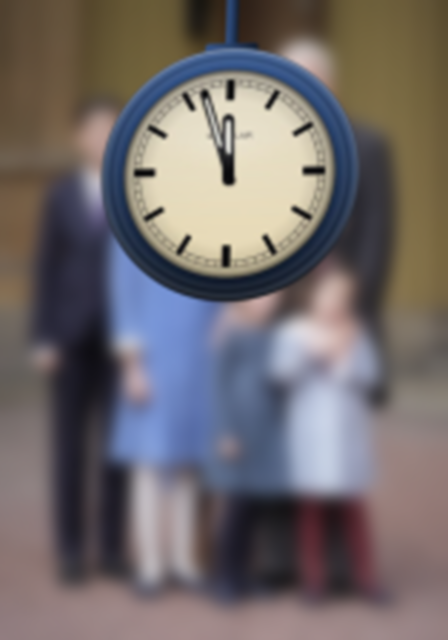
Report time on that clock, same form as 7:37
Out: 11:57
